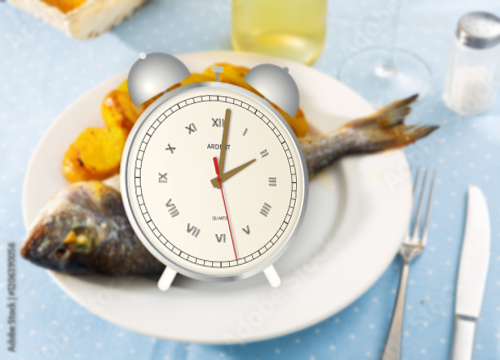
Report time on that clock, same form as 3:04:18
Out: 2:01:28
